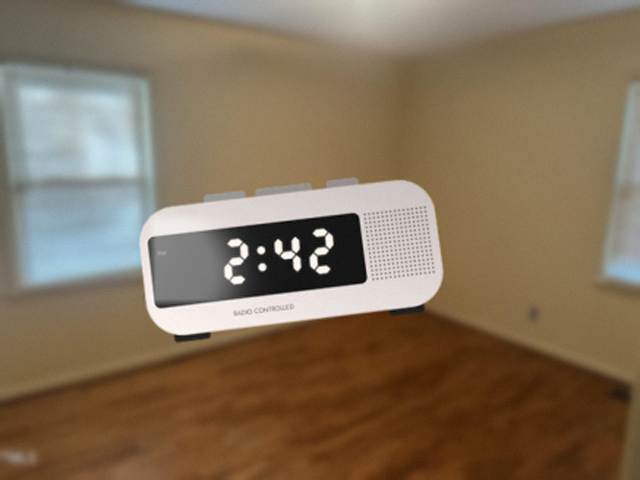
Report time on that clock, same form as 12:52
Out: 2:42
